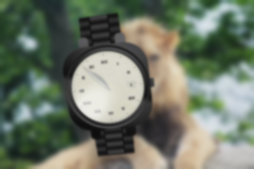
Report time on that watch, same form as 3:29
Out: 10:53
